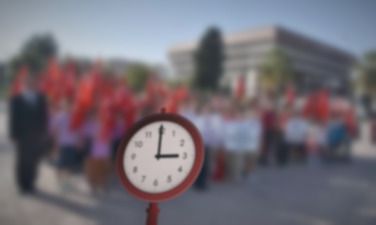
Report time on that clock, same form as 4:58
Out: 3:00
